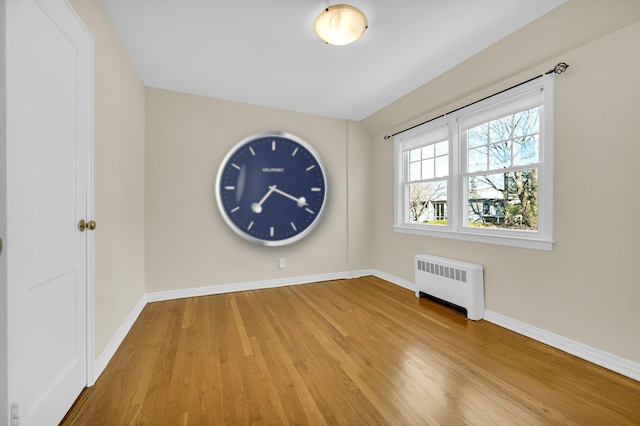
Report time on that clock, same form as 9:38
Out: 7:19
